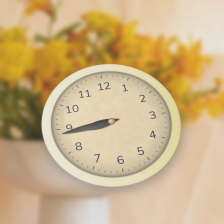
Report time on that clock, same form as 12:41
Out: 8:44
